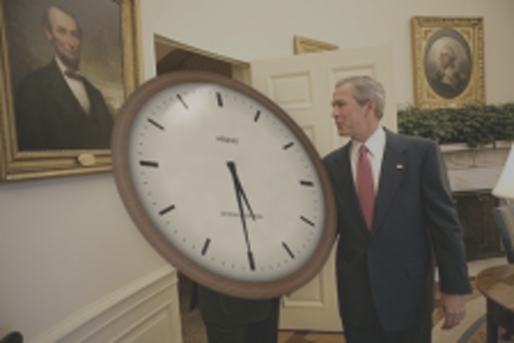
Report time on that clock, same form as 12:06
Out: 5:30
